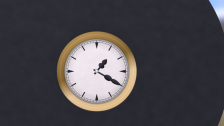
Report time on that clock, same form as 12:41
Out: 1:20
